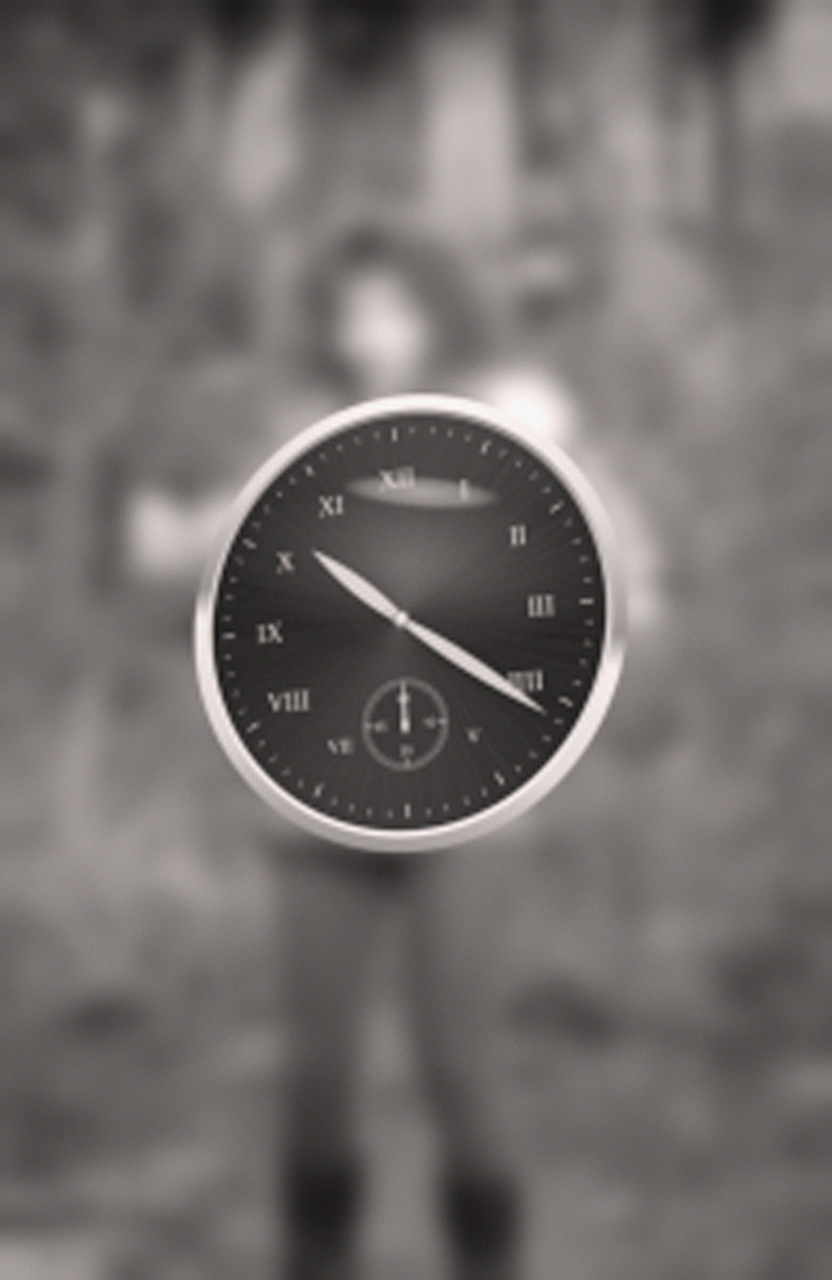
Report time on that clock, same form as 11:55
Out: 10:21
